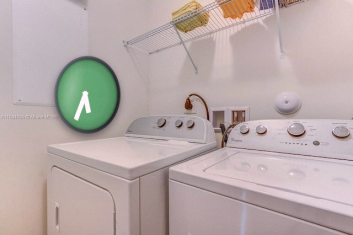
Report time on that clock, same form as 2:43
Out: 5:34
